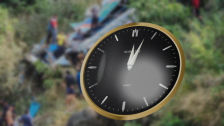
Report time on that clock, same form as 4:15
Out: 12:03
